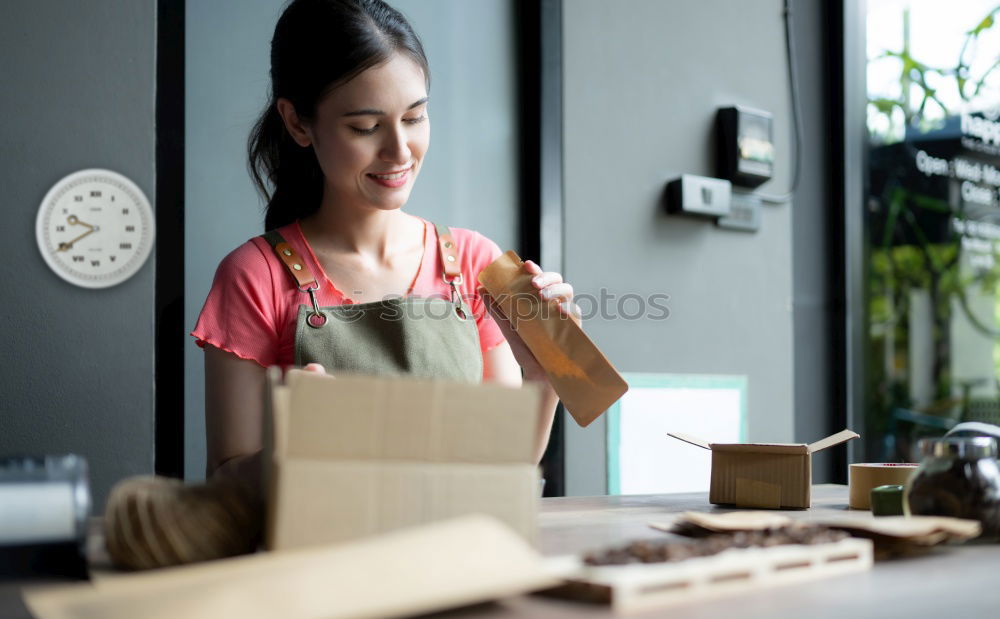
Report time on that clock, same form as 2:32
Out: 9:40
